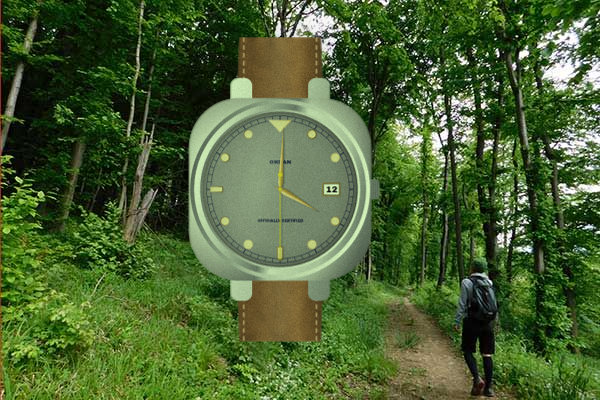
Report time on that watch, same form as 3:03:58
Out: 4:00:30
